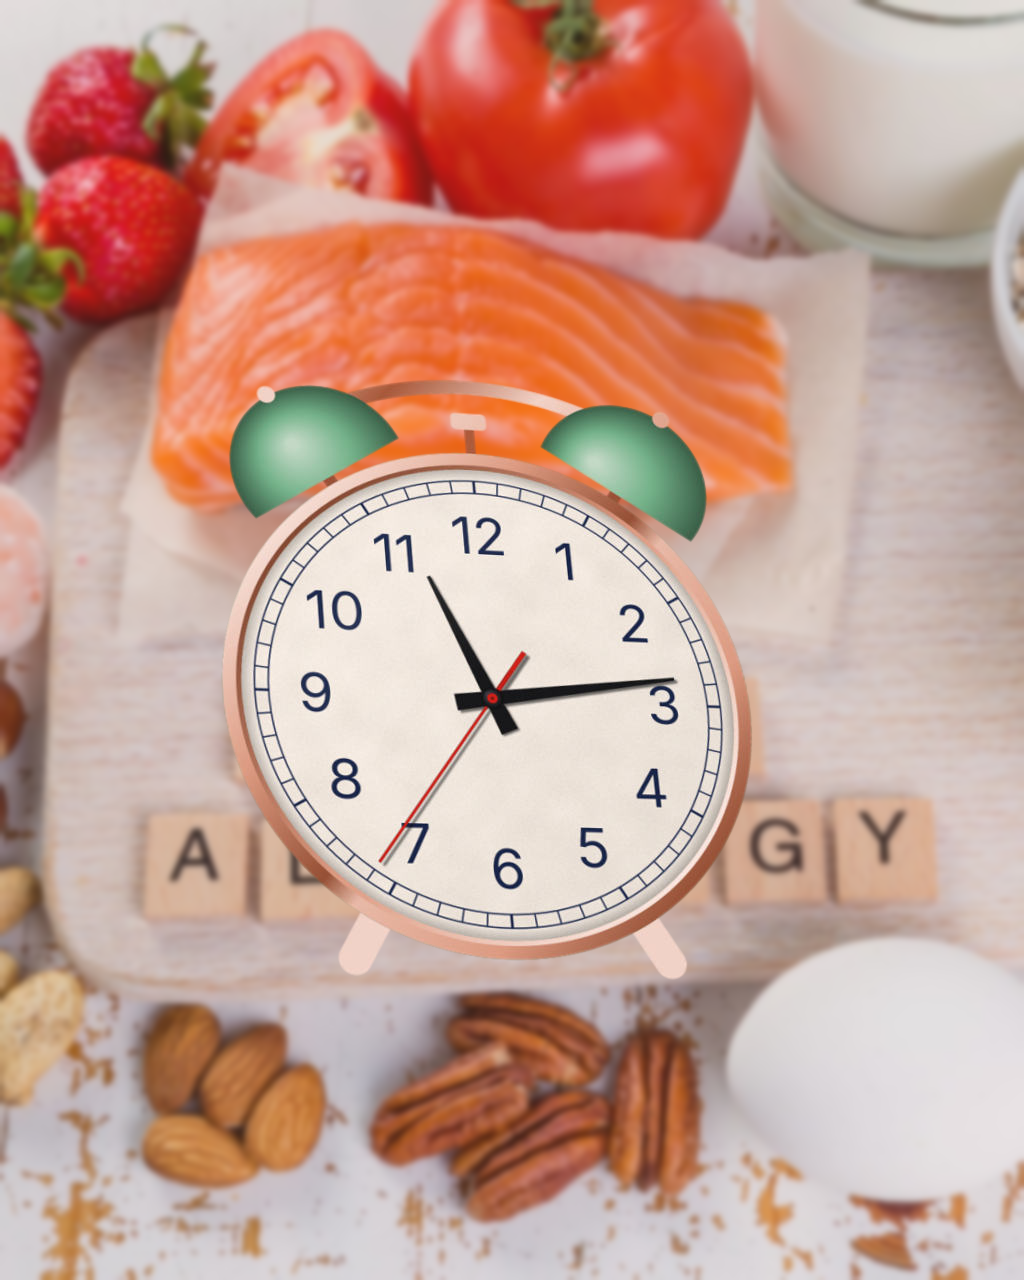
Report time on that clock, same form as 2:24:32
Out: 11:13:36
